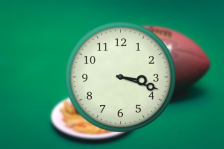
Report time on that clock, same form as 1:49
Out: 3:18
